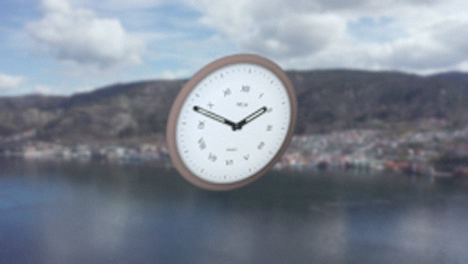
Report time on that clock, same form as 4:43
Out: 1:48
